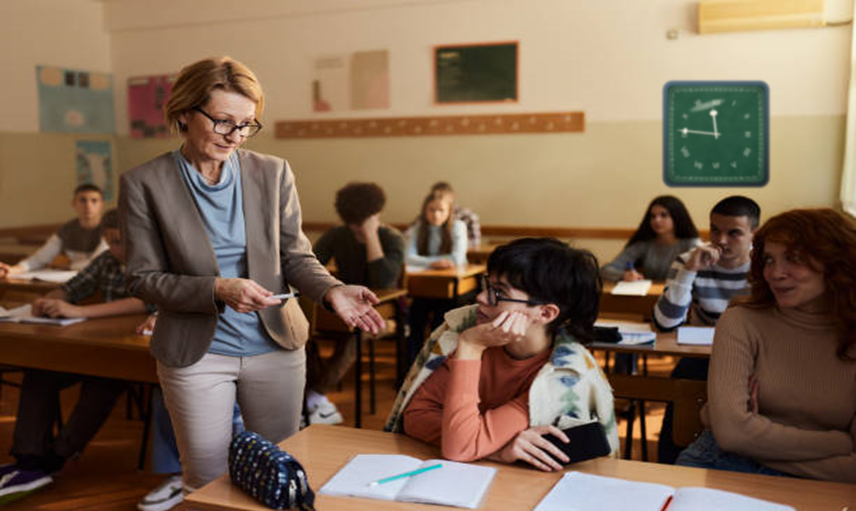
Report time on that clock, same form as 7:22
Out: 11:46
